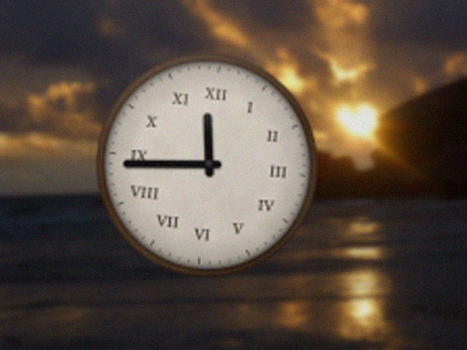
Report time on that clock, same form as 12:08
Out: 11:44
